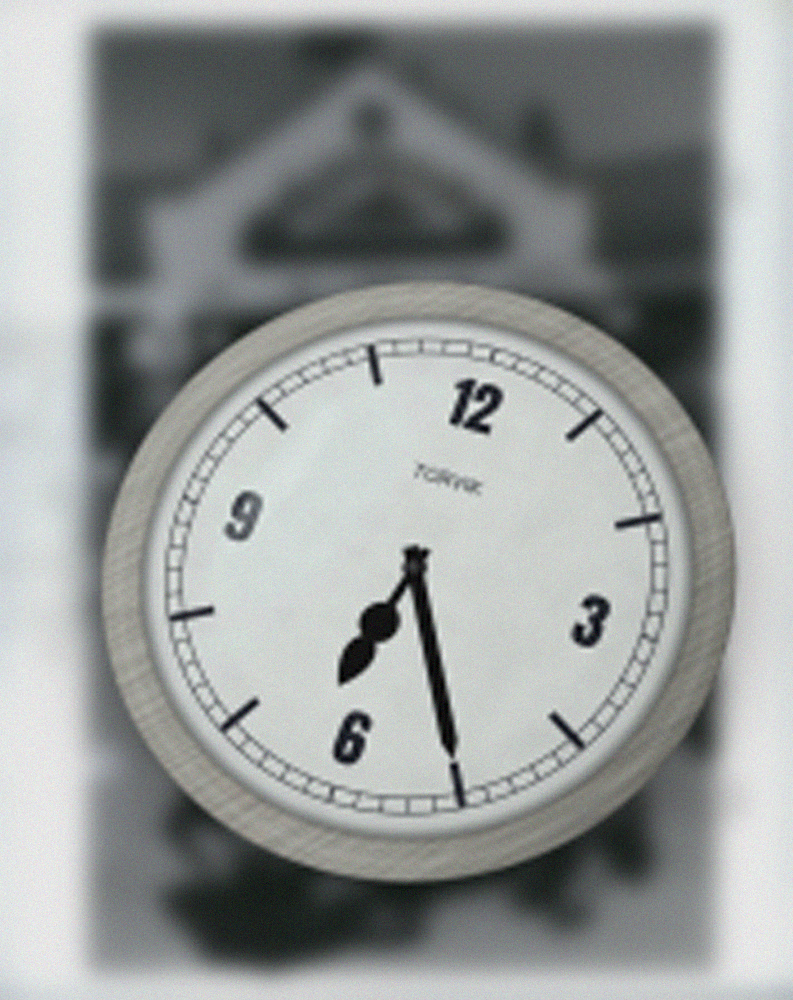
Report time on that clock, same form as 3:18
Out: 6:25
